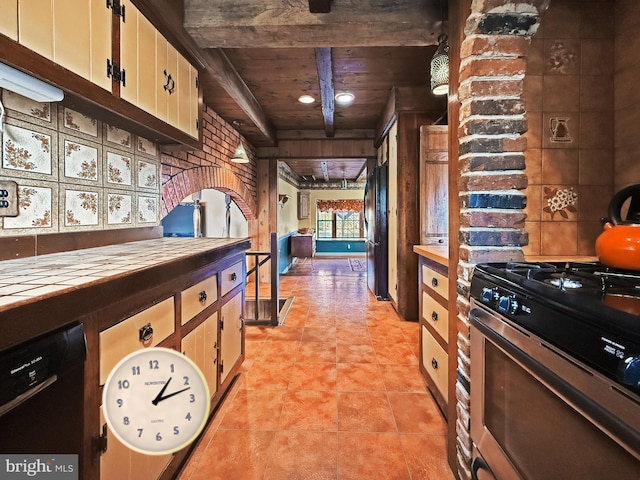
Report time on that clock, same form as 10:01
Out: 1:12
